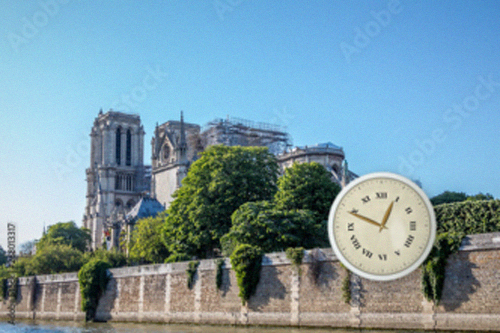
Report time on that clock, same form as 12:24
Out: 12:49
